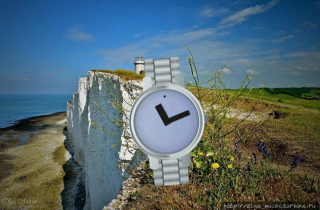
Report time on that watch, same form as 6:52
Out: 11:12
